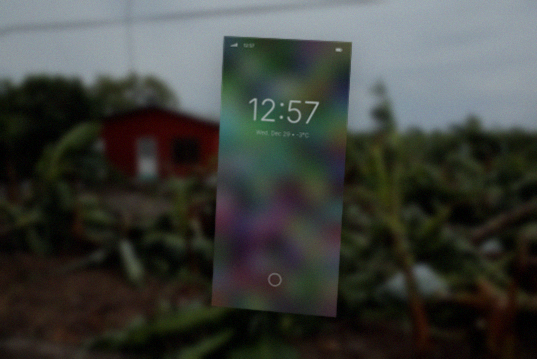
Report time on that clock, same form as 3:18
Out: 12:57
